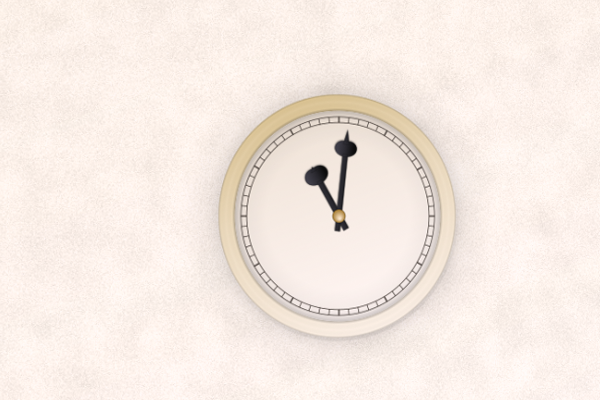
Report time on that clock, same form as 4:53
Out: 11:01
